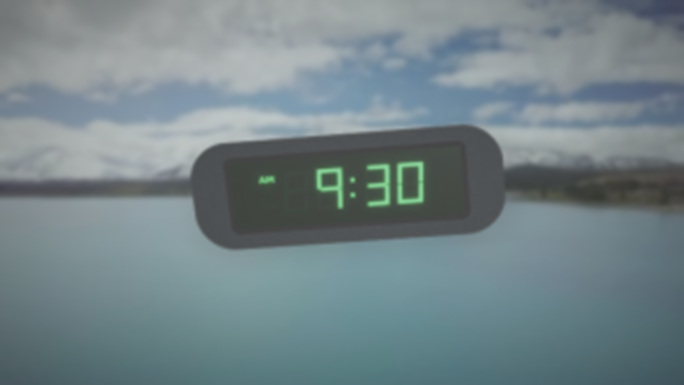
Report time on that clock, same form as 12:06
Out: 9:30
